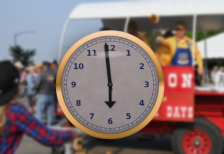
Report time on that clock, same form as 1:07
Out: 5:59
